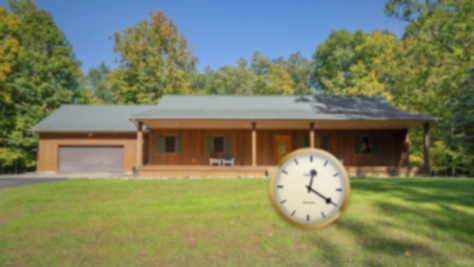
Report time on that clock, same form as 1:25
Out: 12:20
